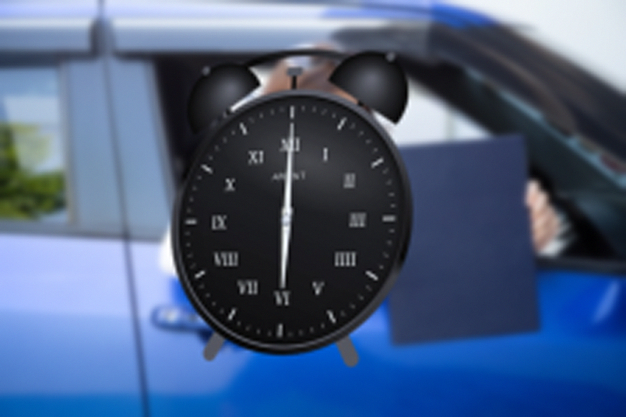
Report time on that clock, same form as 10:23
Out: 6:00
